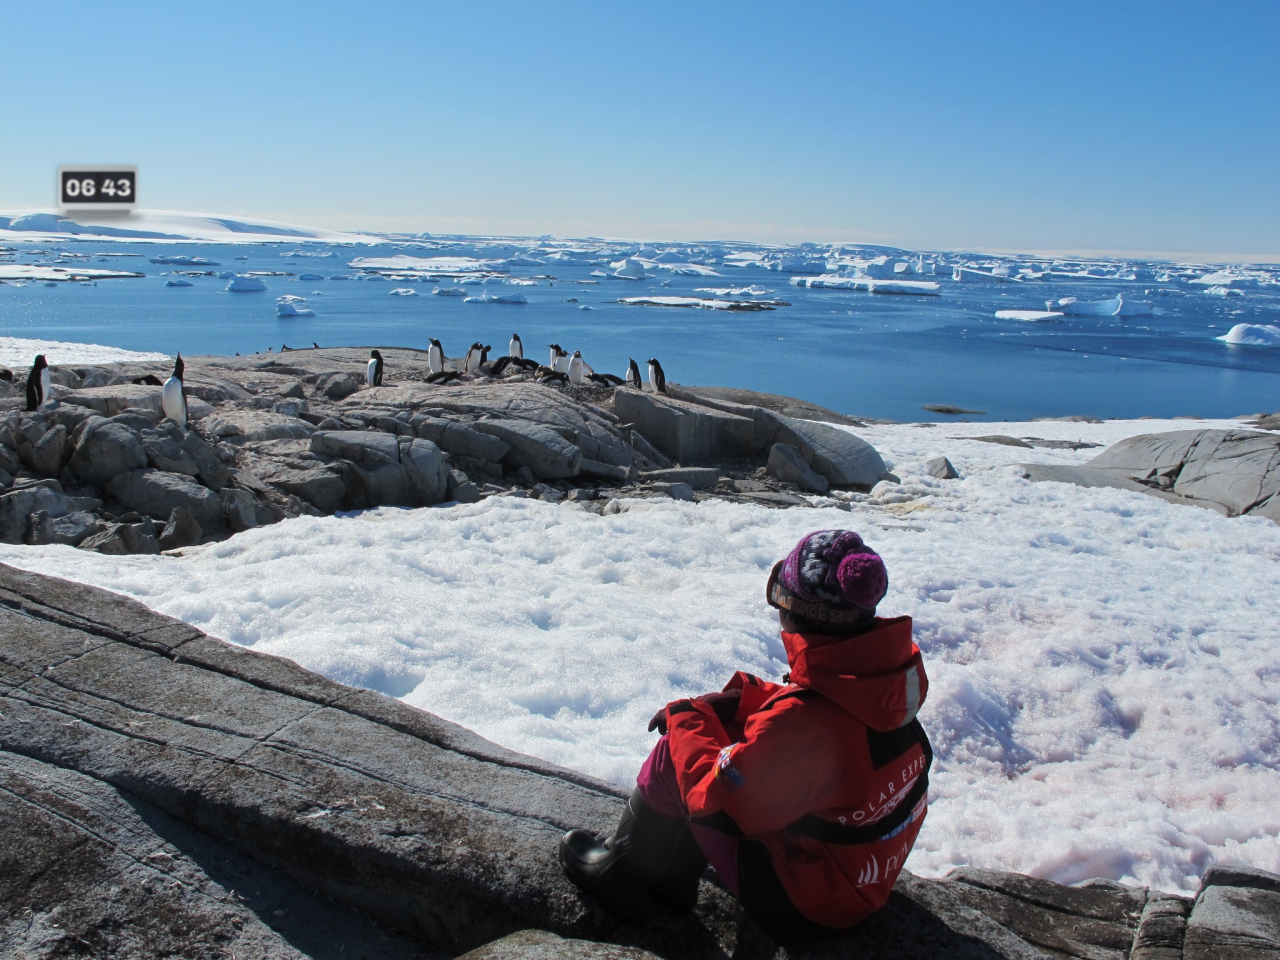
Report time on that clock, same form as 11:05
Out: 6:43
